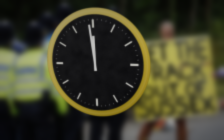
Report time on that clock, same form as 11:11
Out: 11:59
